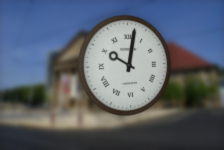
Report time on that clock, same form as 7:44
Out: 10:02
